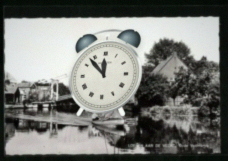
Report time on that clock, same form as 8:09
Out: 11:53
